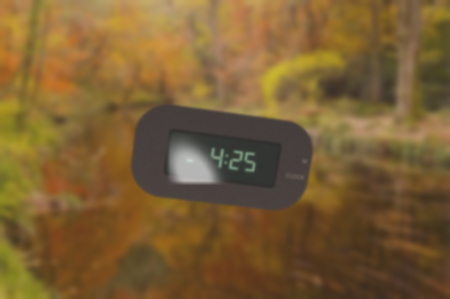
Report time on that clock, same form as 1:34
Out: 4:25
